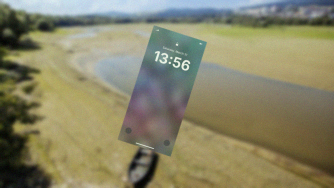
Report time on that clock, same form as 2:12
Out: 13:56
